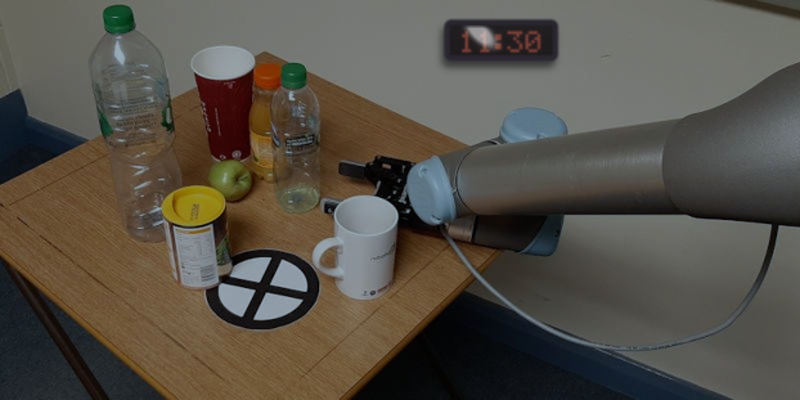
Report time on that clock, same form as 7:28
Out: 11:30
